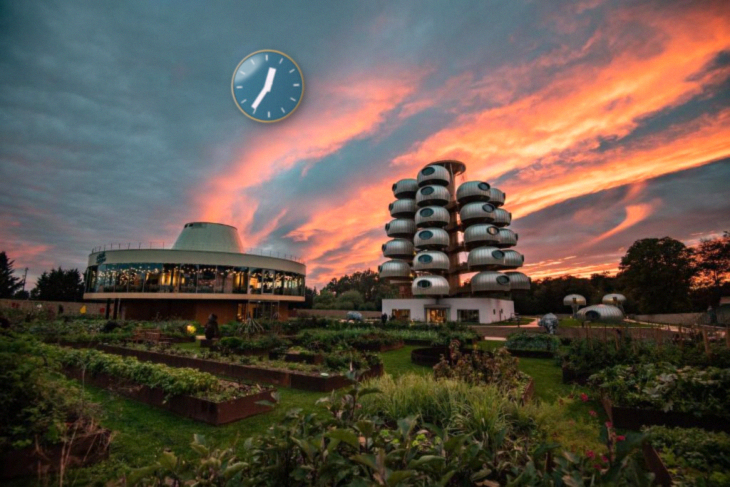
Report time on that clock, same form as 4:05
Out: 12:36
